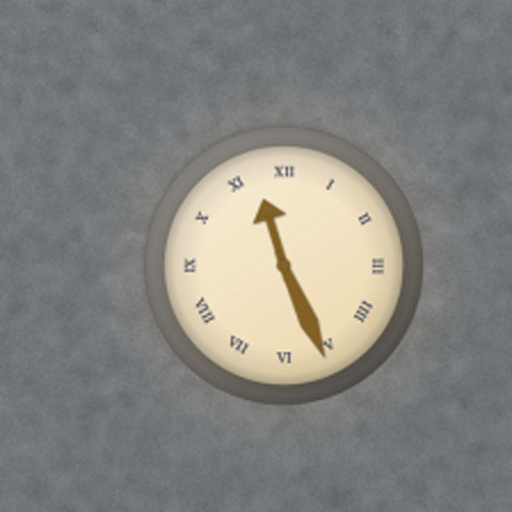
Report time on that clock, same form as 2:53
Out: 11:26
